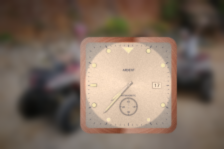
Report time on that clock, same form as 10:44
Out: 7:37
